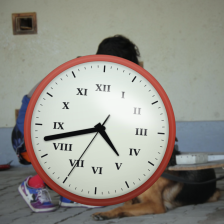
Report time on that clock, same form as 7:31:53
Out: 4:42:35
